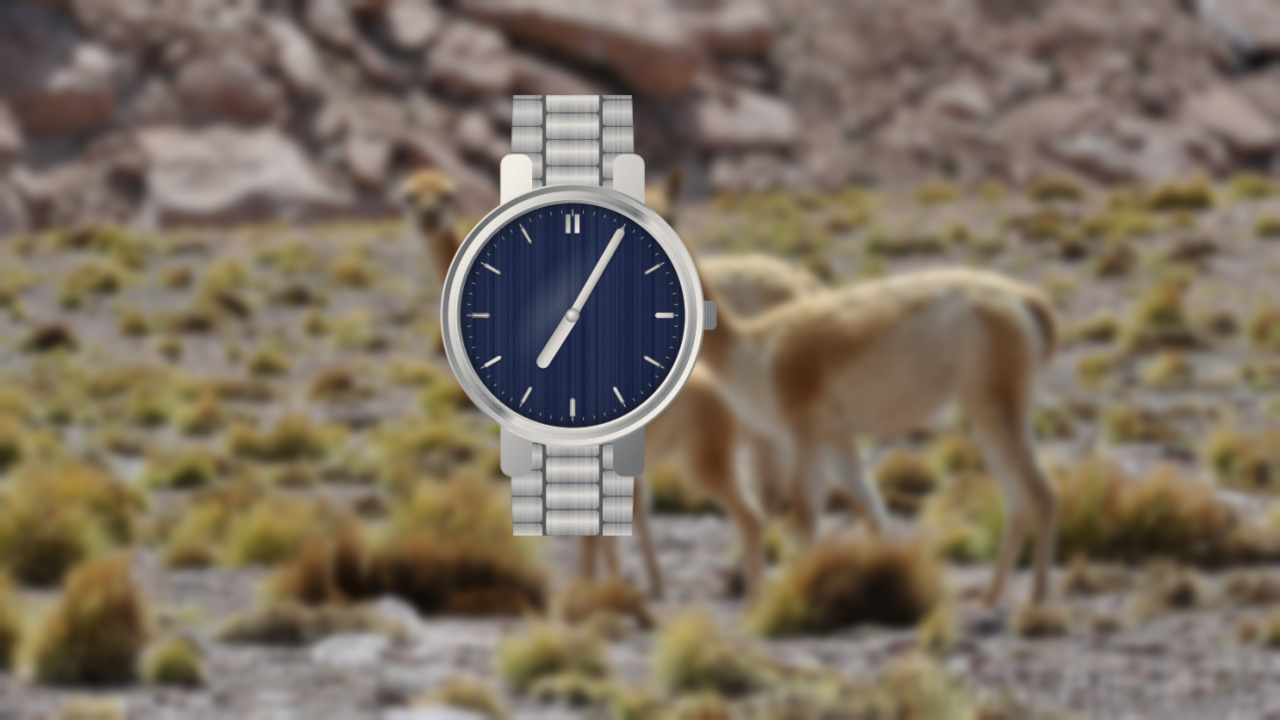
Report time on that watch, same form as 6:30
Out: 7:05
